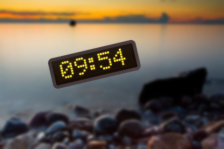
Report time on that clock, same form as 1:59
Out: 9:54
